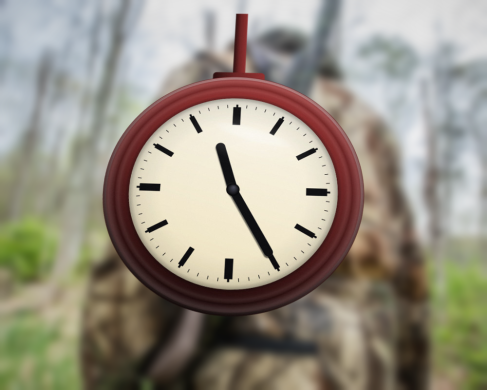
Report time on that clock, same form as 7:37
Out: 11:25
